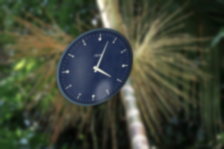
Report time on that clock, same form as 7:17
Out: 4:03
